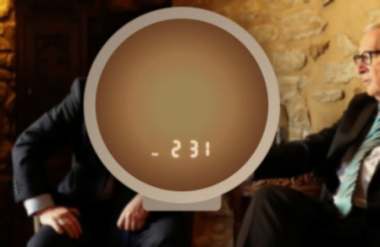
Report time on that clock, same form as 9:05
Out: 2:31
